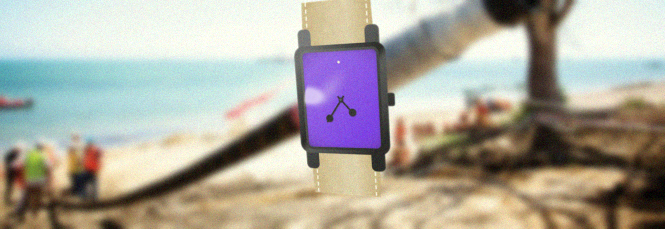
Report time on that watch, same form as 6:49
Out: 4:36
